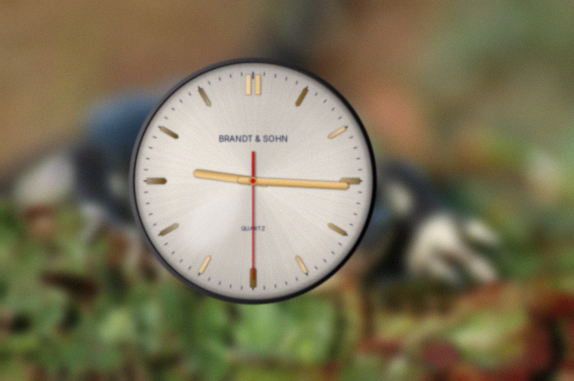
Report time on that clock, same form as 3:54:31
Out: 9:15:30
